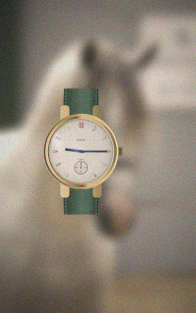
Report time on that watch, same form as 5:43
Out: 9:15
